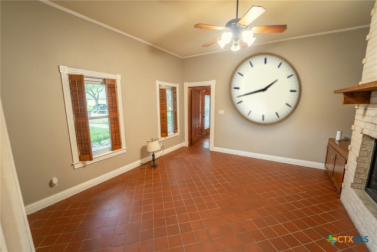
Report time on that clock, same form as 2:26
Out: 1:42
